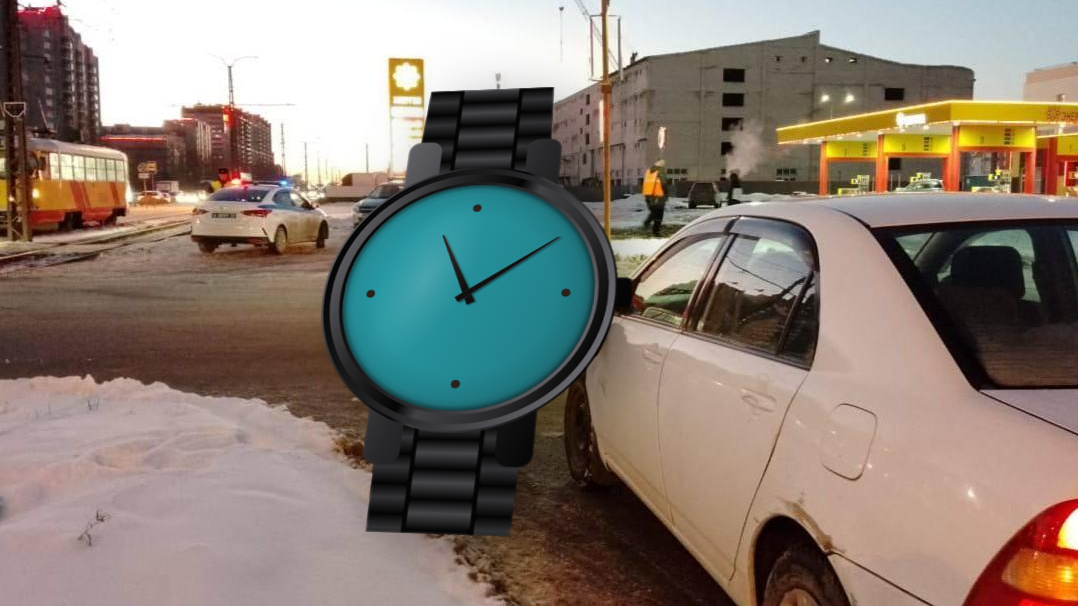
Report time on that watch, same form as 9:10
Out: 11:09
